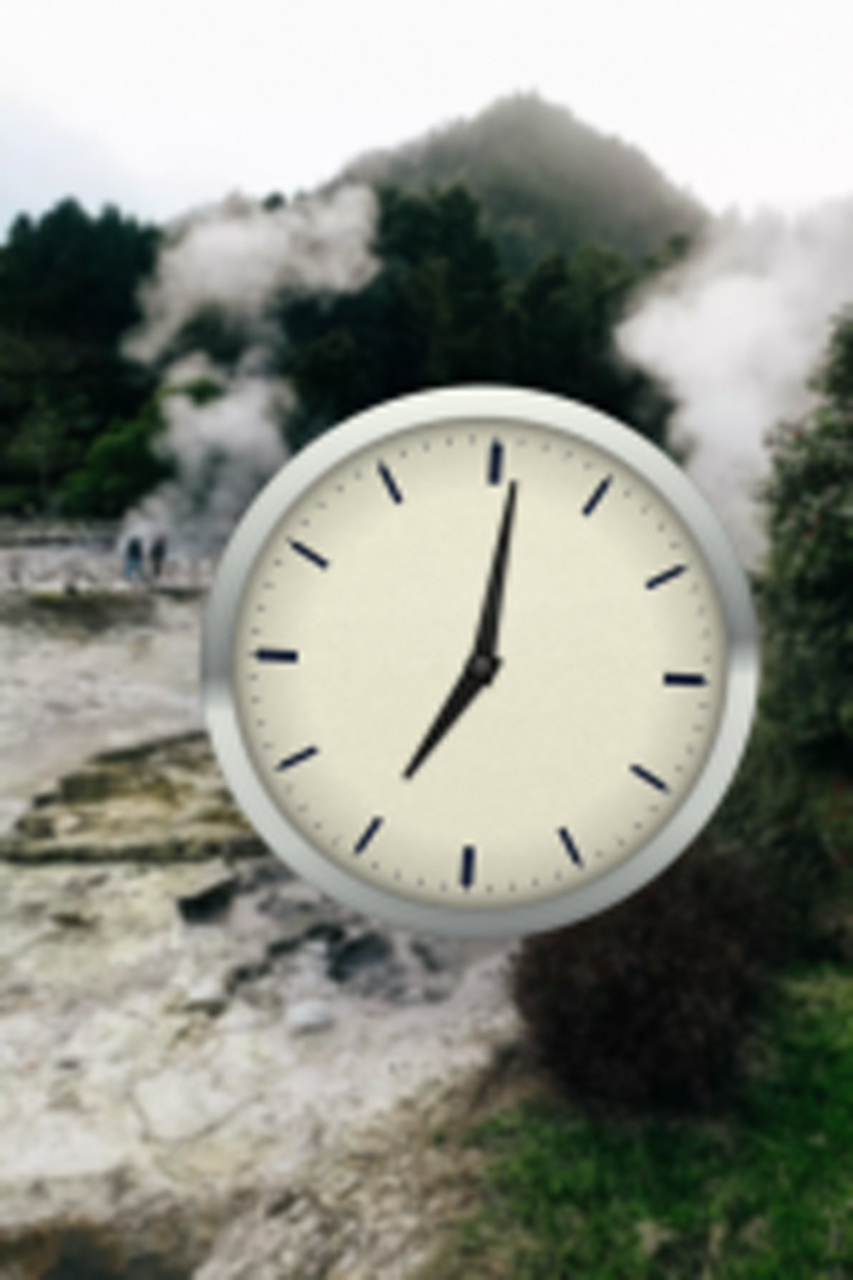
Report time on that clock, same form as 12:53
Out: 7:01
